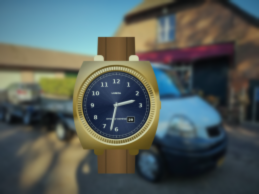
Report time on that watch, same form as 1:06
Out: 2:32
